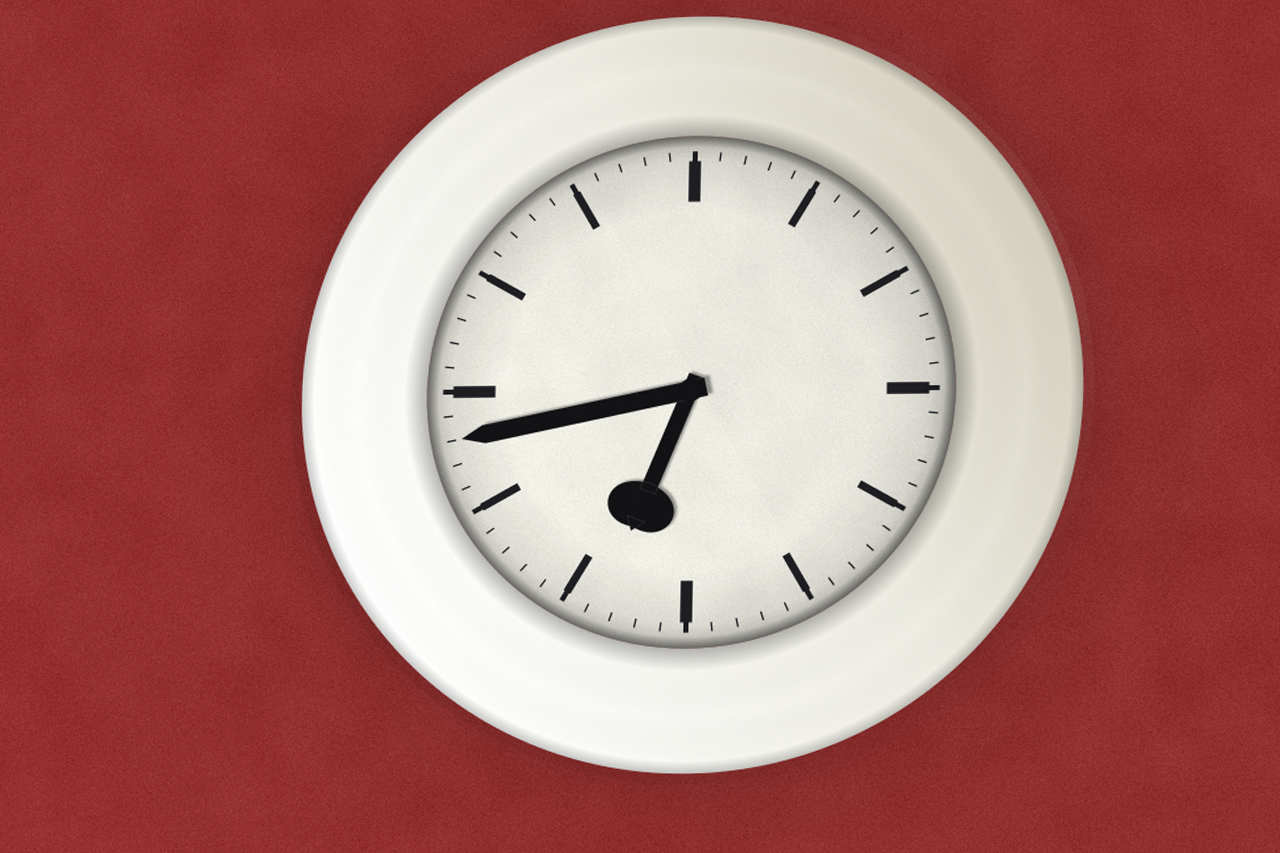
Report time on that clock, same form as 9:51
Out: 6:43
